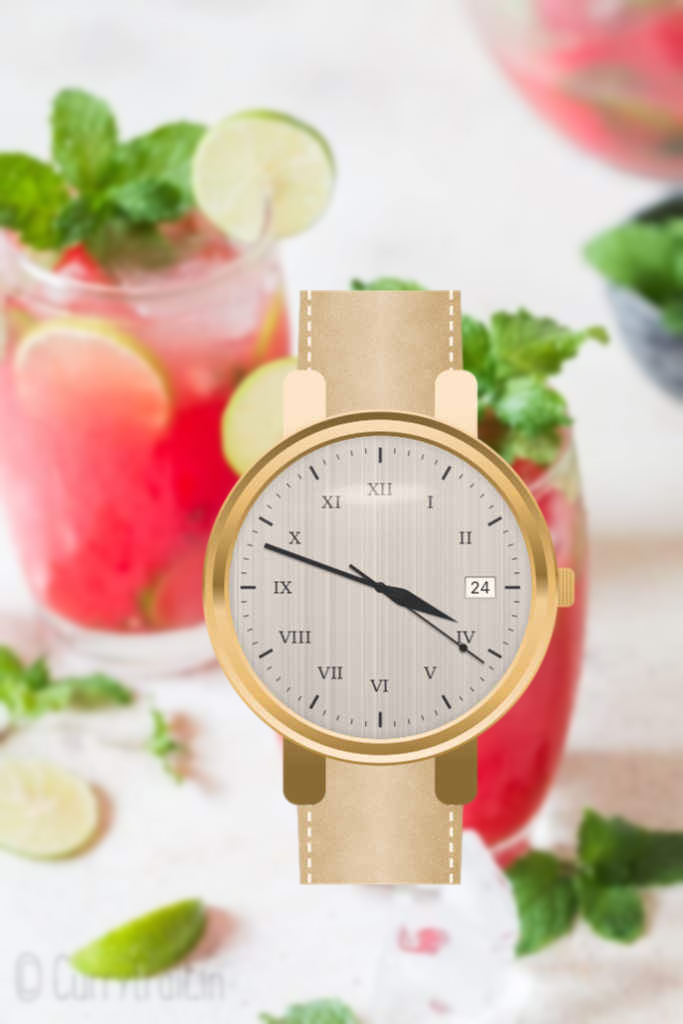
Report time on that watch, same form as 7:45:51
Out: 3:48:21
